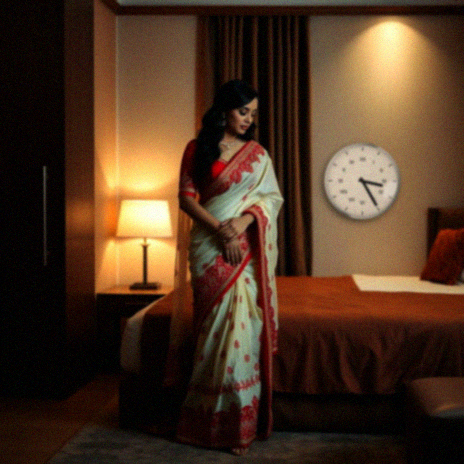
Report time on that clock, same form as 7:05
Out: 3:25
